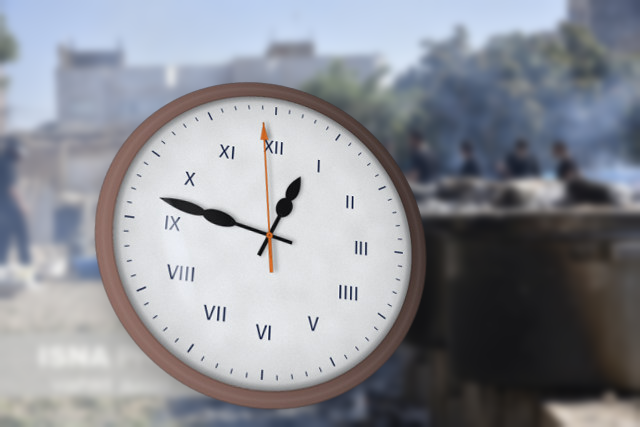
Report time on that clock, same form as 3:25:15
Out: 12:46:59
